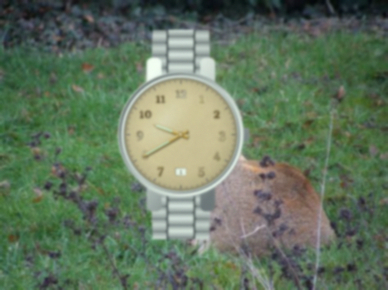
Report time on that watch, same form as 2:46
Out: 9:40
